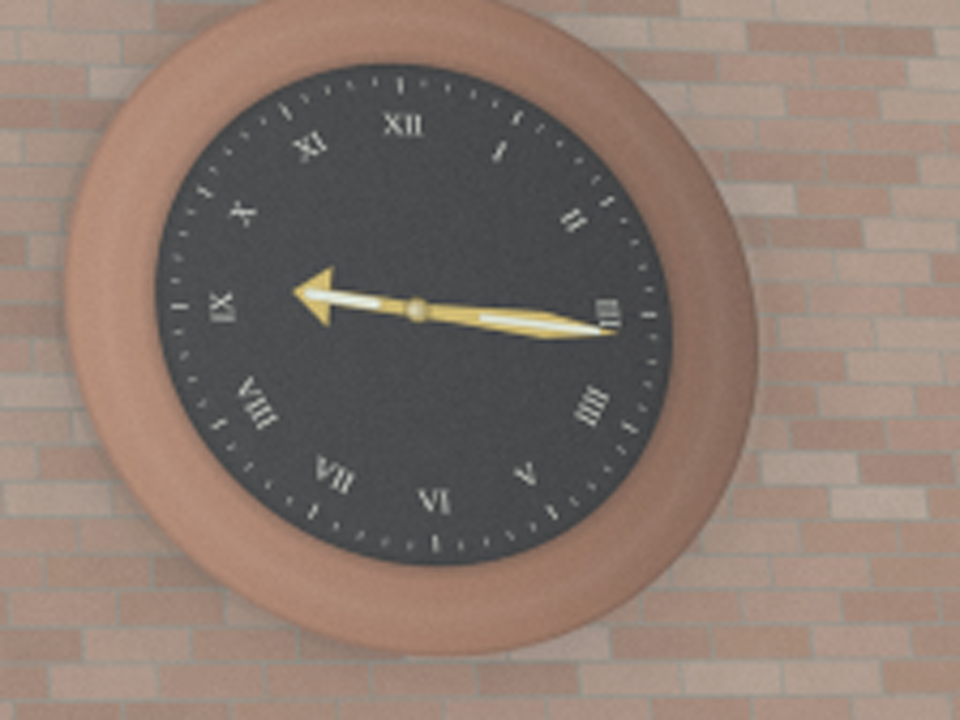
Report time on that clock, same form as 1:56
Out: 9:16
